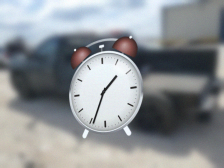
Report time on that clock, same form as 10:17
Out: 1:34
